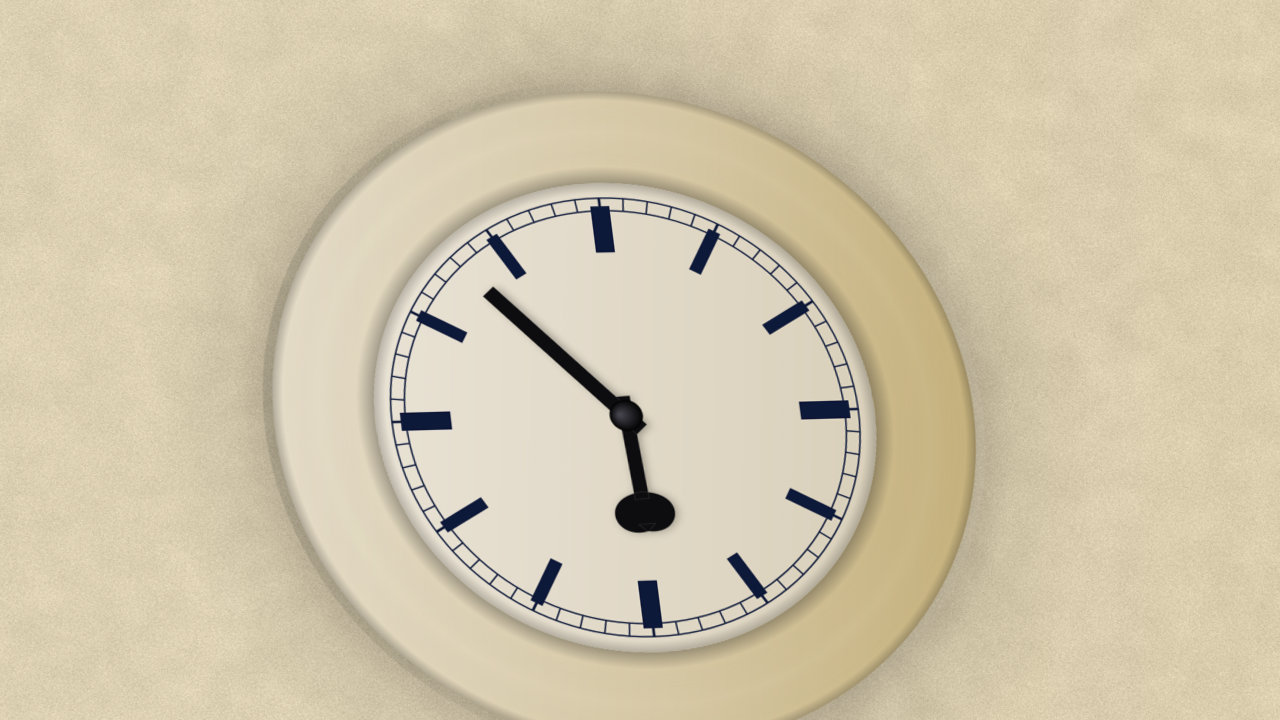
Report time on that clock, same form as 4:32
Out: 5:53
